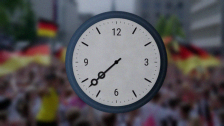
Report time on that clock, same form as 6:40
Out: 7:38
